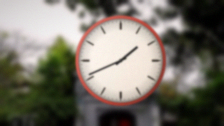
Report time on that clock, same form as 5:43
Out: 1:41
